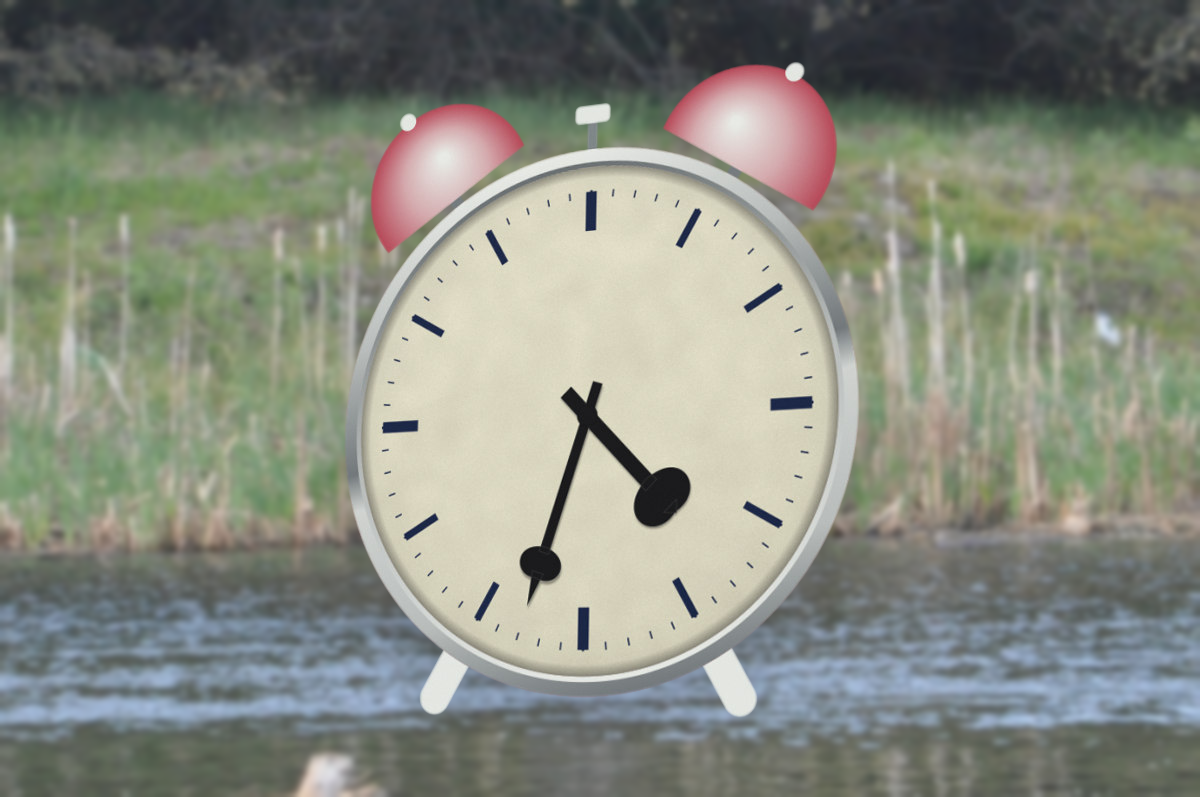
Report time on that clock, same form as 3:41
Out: 4:33
